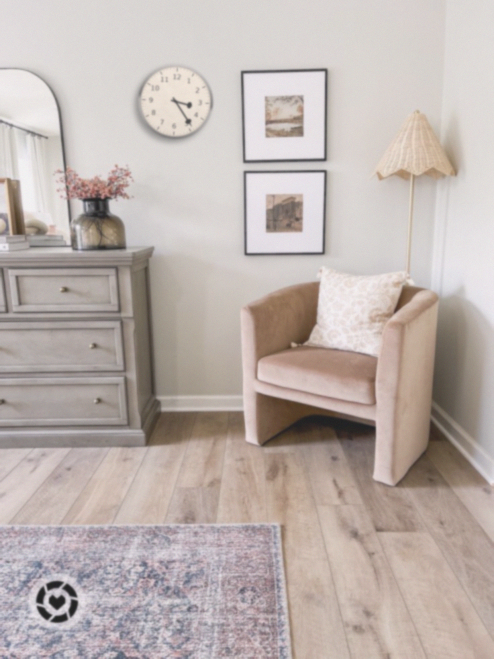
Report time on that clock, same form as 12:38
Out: 3:24
